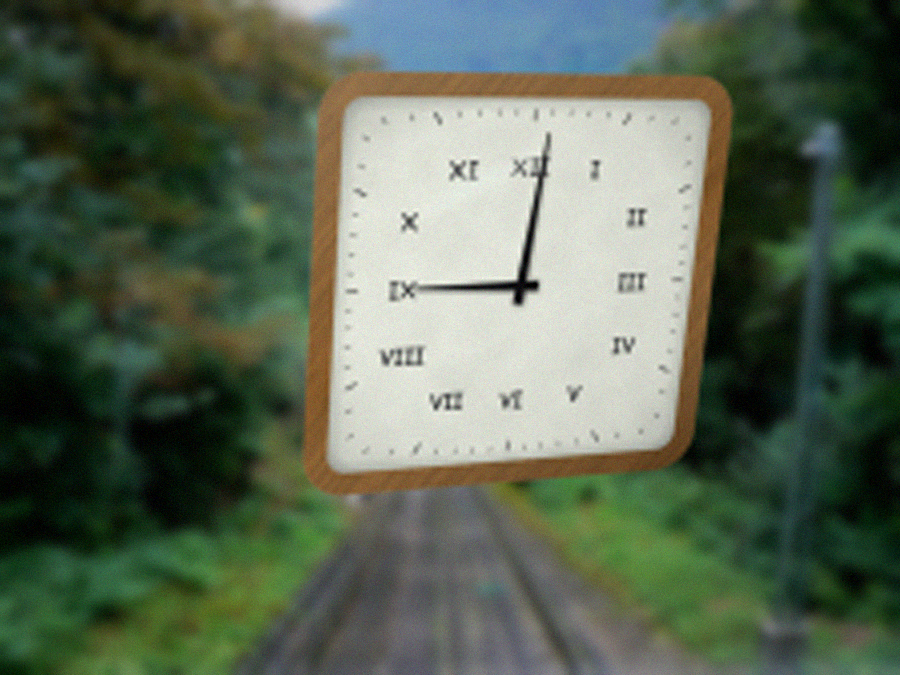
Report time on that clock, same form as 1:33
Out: 9:01
